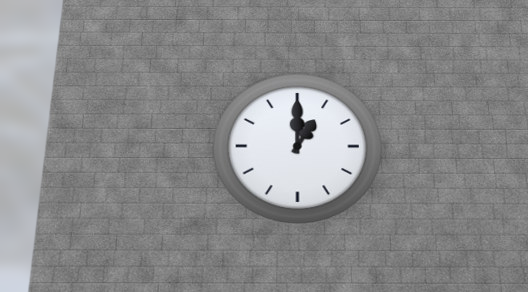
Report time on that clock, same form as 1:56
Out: 1:00
